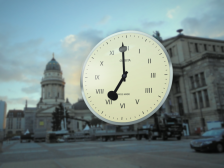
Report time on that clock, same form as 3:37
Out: 6:59
